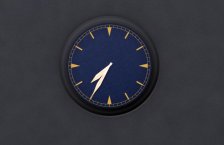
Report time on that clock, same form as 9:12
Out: 7:35
